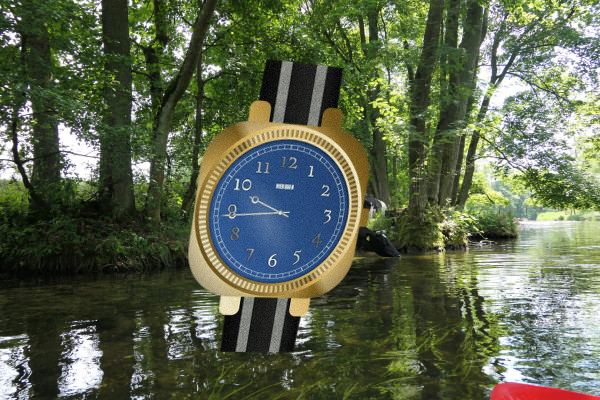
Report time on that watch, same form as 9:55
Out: 9:44
